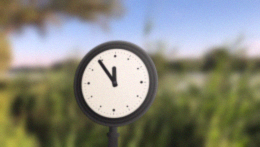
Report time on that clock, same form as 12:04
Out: 11:54
